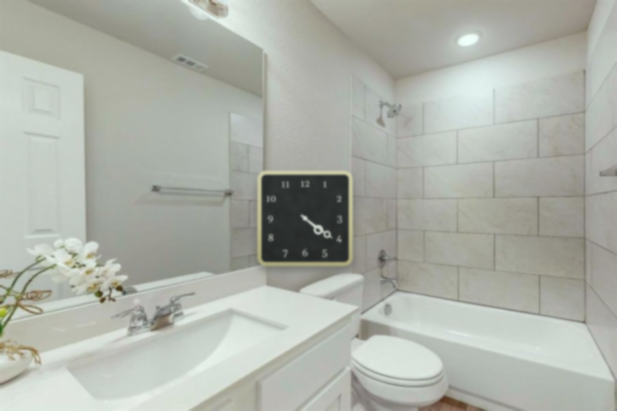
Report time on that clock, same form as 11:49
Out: 4:21
